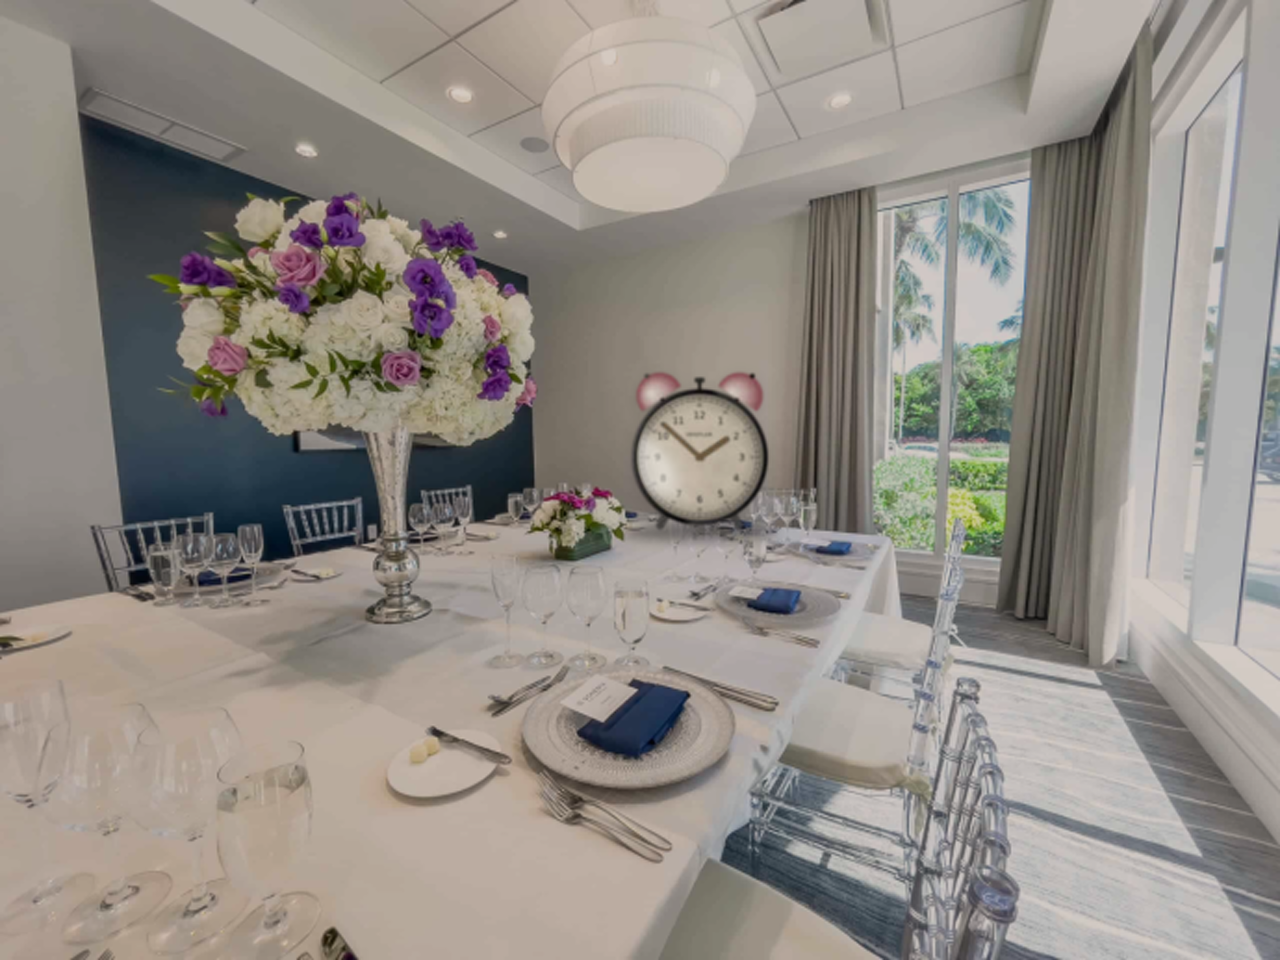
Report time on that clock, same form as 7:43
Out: 1:52
